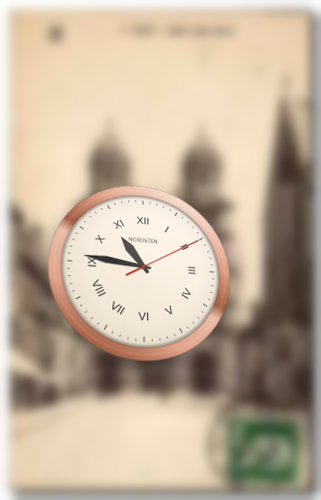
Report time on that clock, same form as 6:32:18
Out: 10:46:10
